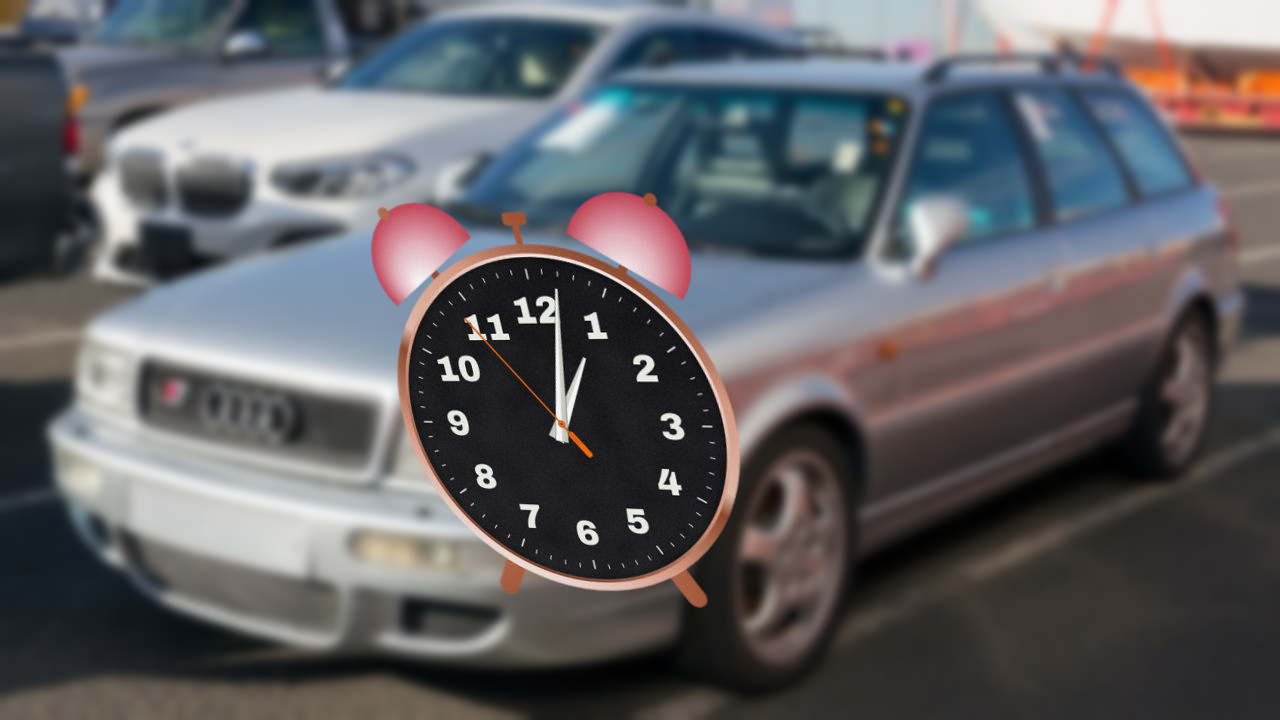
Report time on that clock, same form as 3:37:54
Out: 1:01:54
